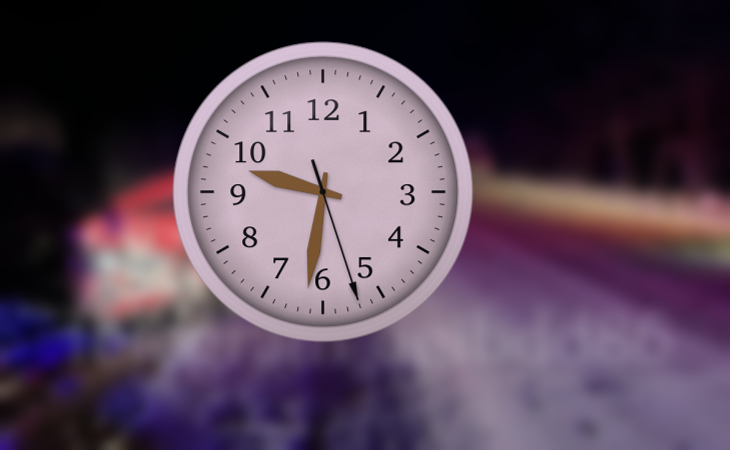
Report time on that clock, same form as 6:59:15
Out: 9:31:27
